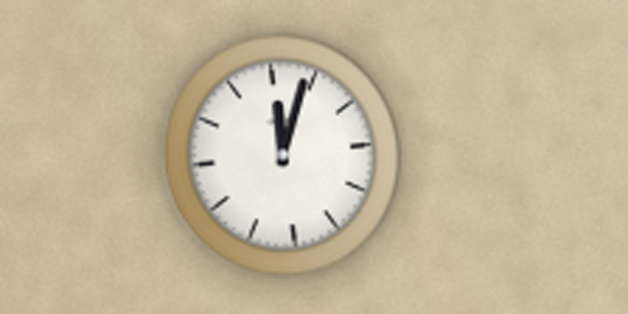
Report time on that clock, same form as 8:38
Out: 12:04
